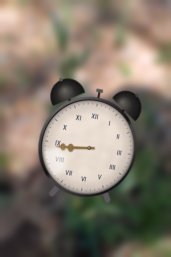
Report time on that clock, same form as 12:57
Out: 8:44
